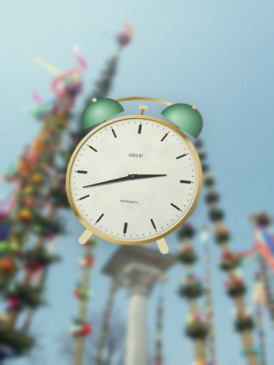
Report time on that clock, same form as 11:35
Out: 2:42
